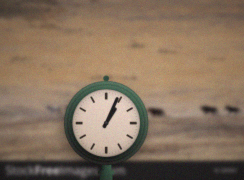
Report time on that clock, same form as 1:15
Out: 1:04
